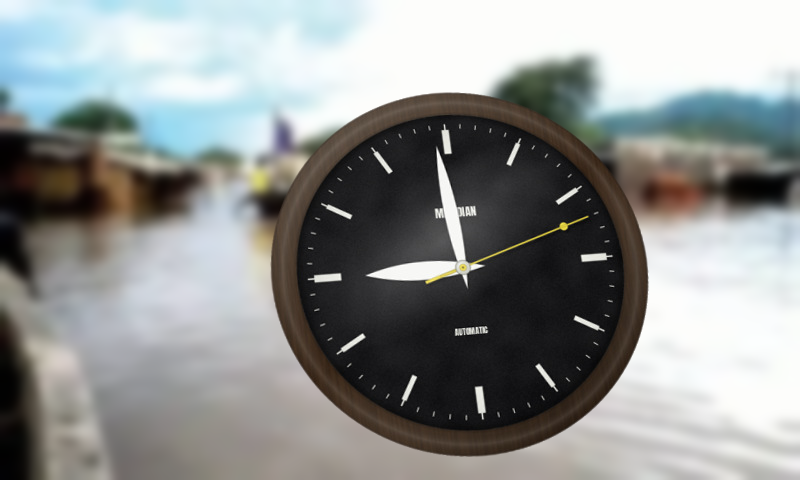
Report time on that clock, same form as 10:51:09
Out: 8:59:12
